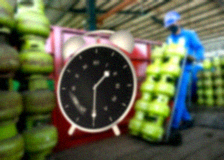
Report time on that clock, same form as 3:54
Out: 1:30
